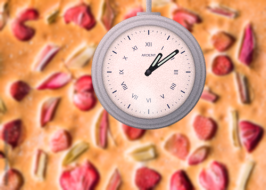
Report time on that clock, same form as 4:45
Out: 1:09
